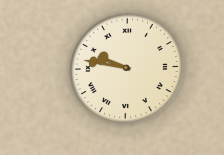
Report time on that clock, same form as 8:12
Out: 9:47
